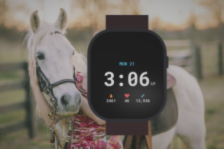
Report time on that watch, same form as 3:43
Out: 3:06
